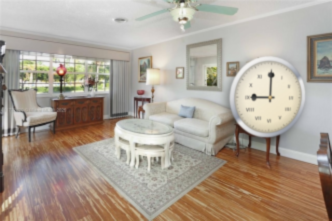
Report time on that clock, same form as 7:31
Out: 9:00
